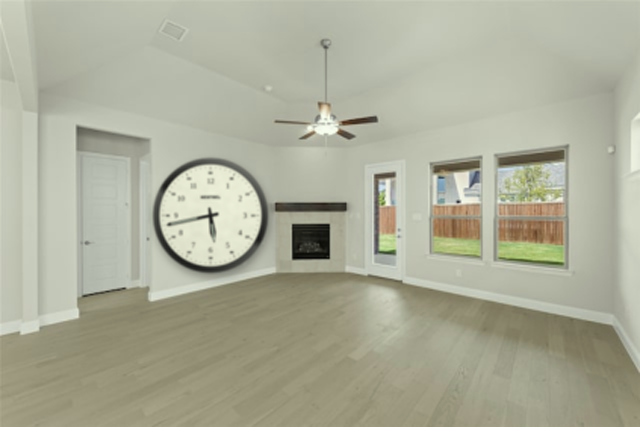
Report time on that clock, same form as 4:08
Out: 5:43
